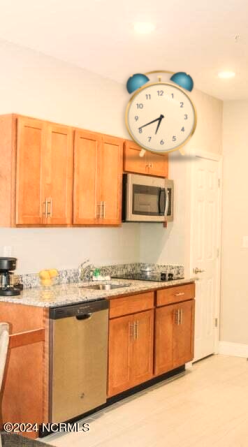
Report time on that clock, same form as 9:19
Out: 6:41
